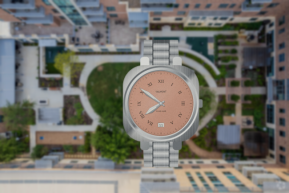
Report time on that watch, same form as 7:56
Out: 7:51
